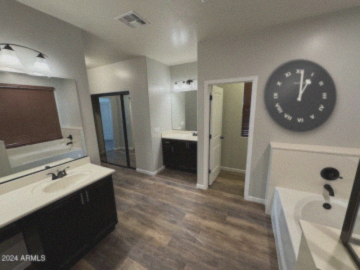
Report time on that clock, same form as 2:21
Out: 1:01
